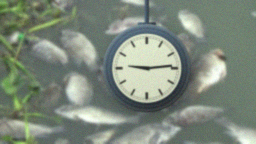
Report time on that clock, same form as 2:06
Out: 9:14
